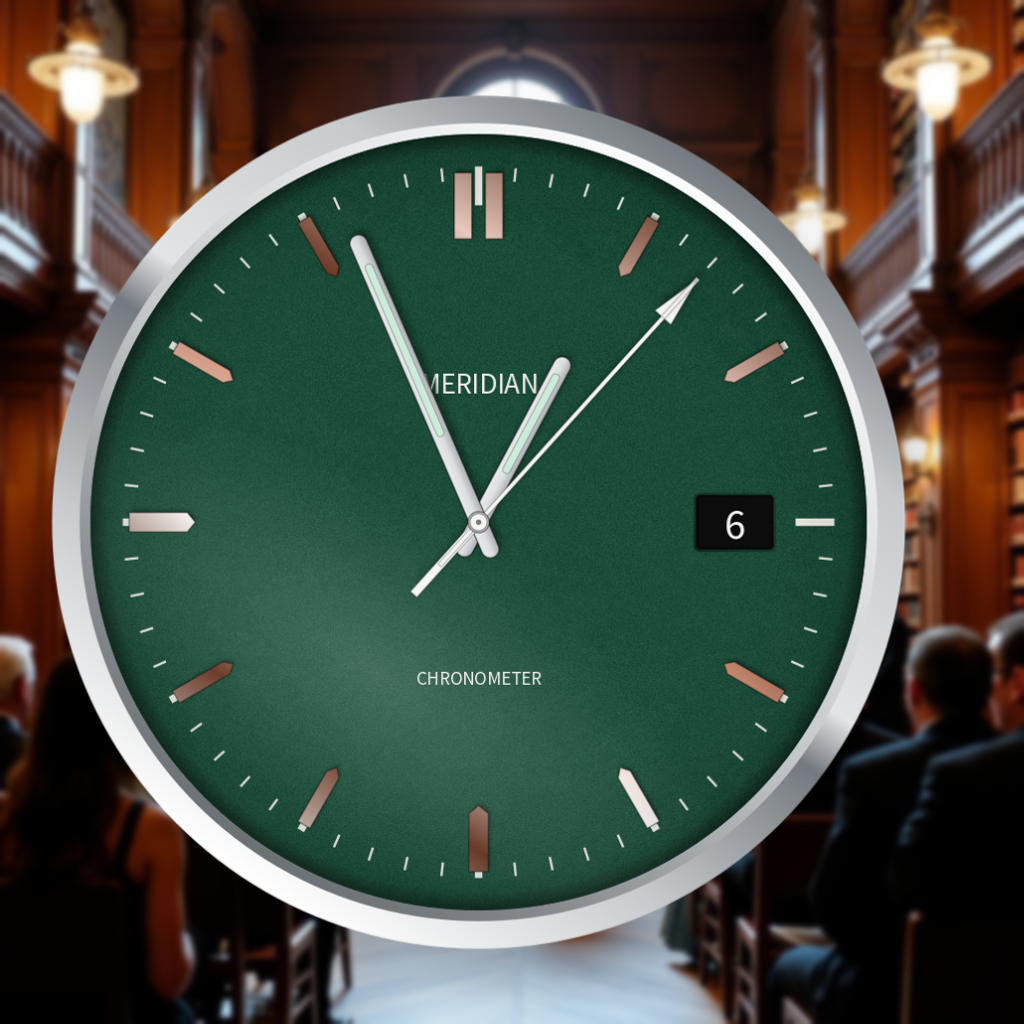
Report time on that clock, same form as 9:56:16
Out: 12:56:07
